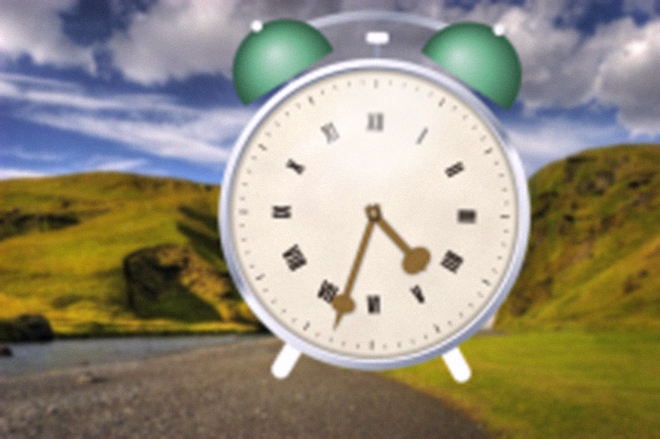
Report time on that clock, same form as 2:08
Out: 4:33
